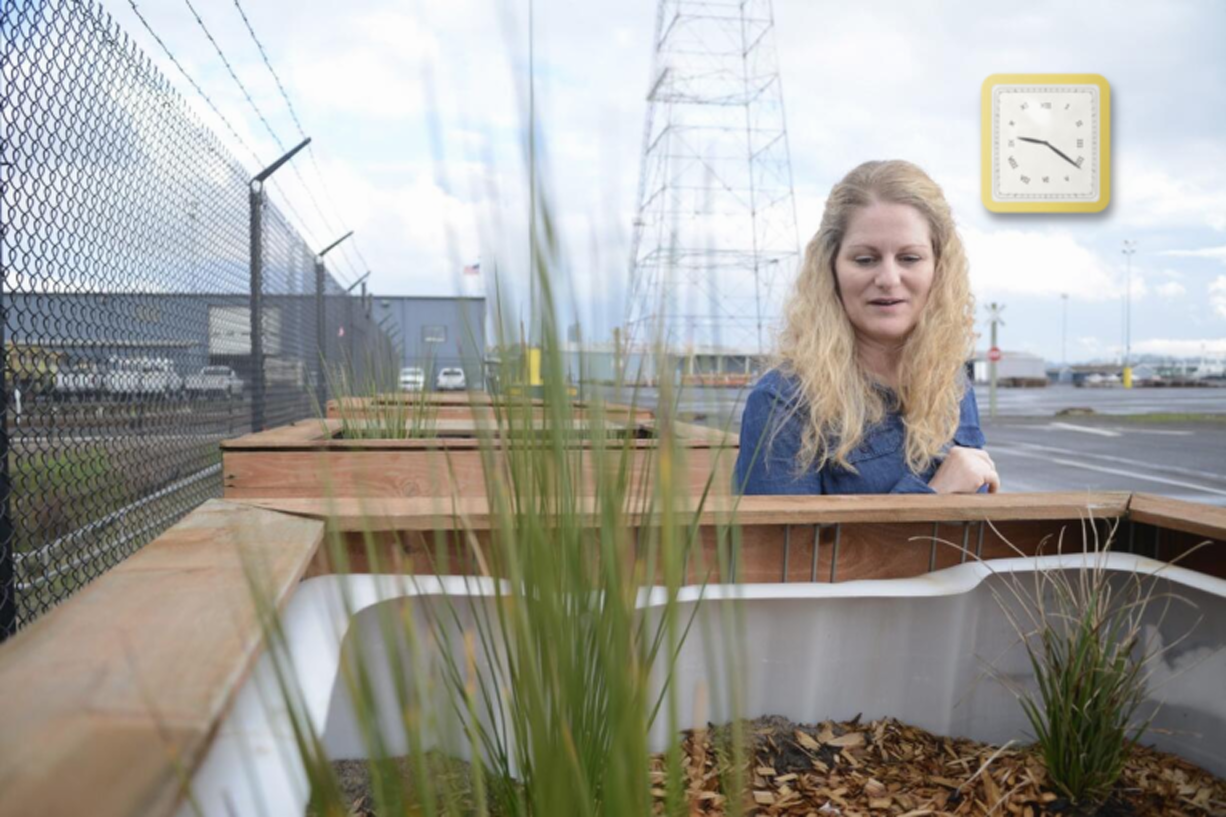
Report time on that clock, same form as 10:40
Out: 9:21
